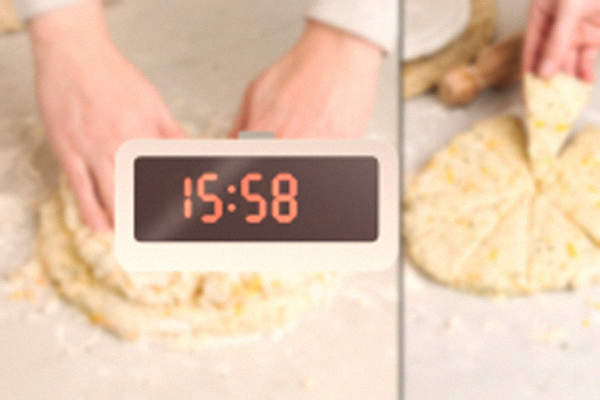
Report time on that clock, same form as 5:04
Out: 15:58
